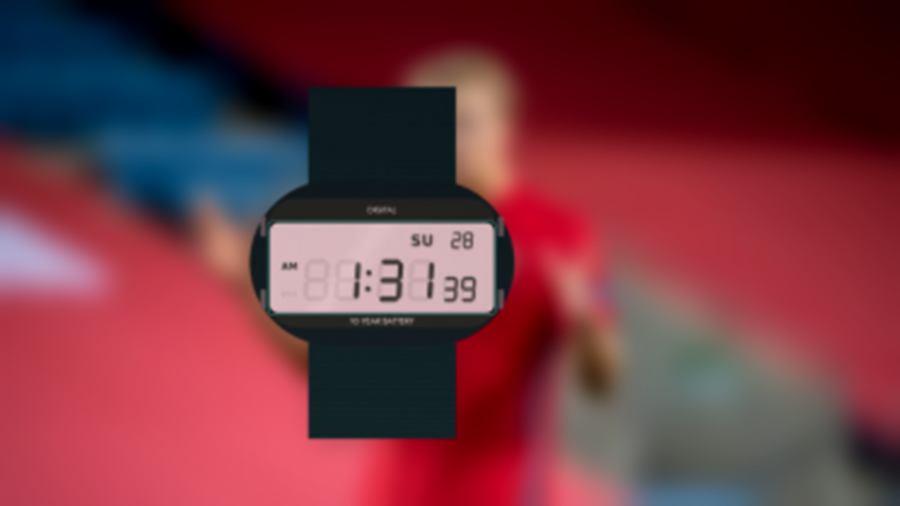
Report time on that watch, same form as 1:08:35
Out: 1:31:39
